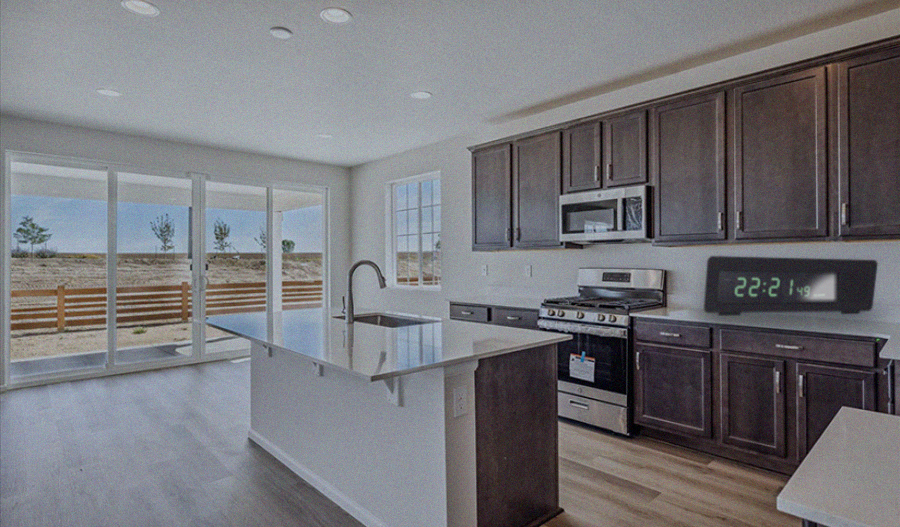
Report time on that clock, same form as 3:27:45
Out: 22:21:49
